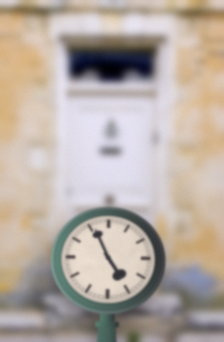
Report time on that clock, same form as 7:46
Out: 4:56
